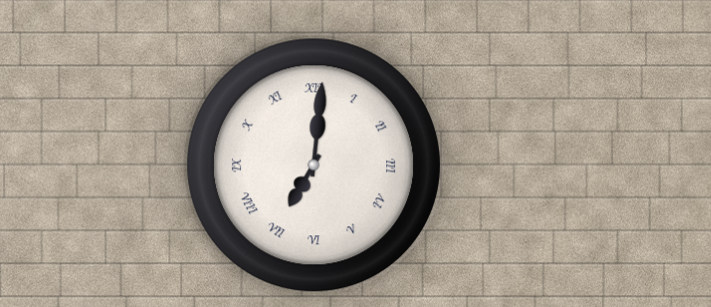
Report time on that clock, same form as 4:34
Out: 7:01
